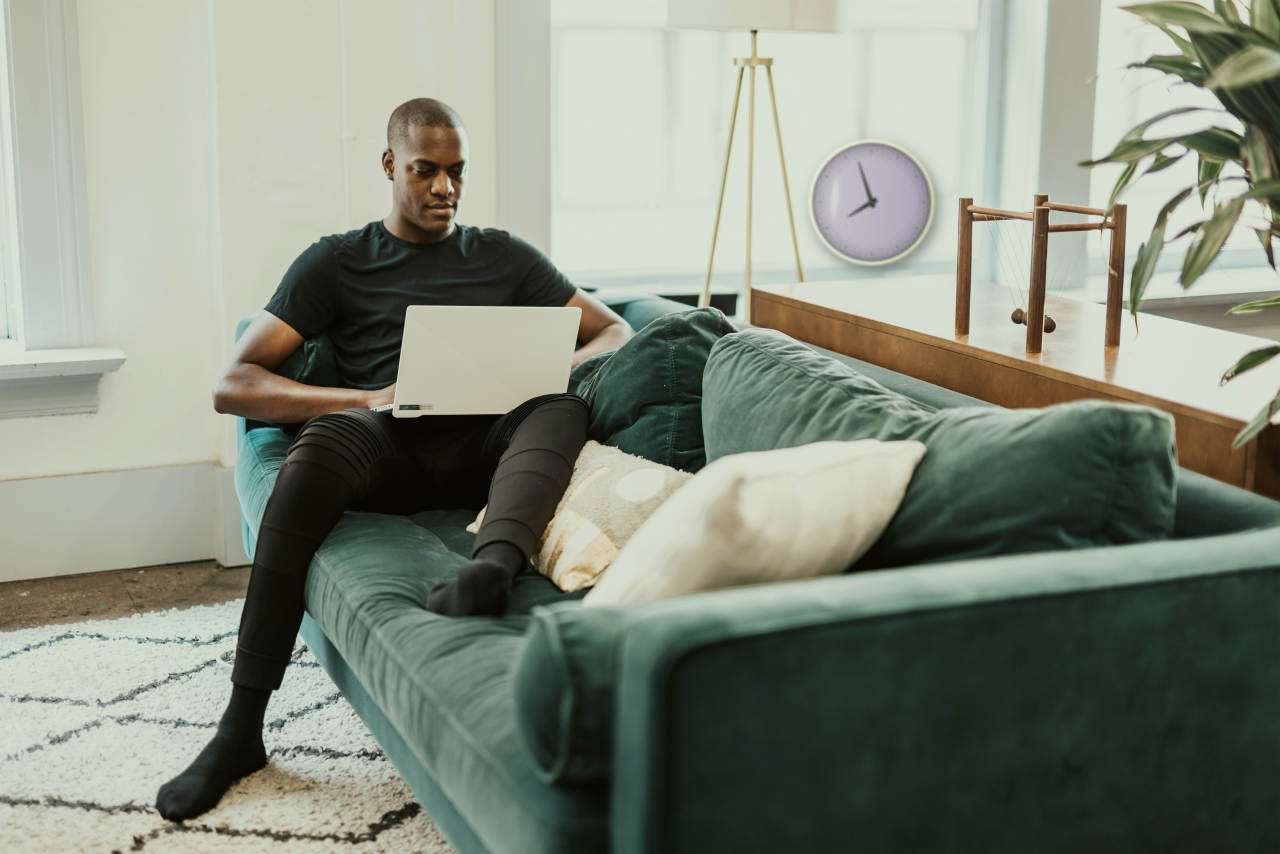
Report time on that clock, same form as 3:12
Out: 7:57
